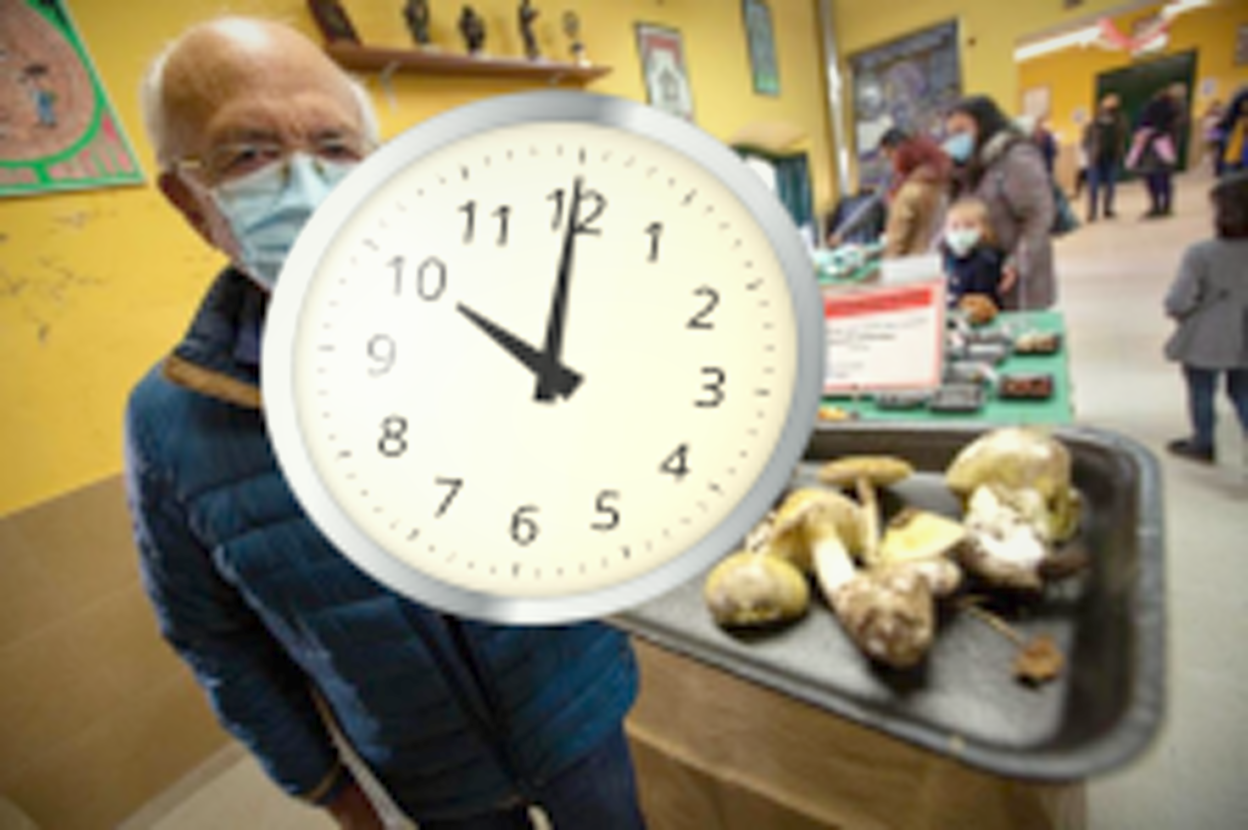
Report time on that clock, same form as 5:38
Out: 10:00
